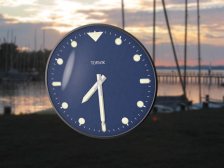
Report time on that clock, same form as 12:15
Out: 7:30
